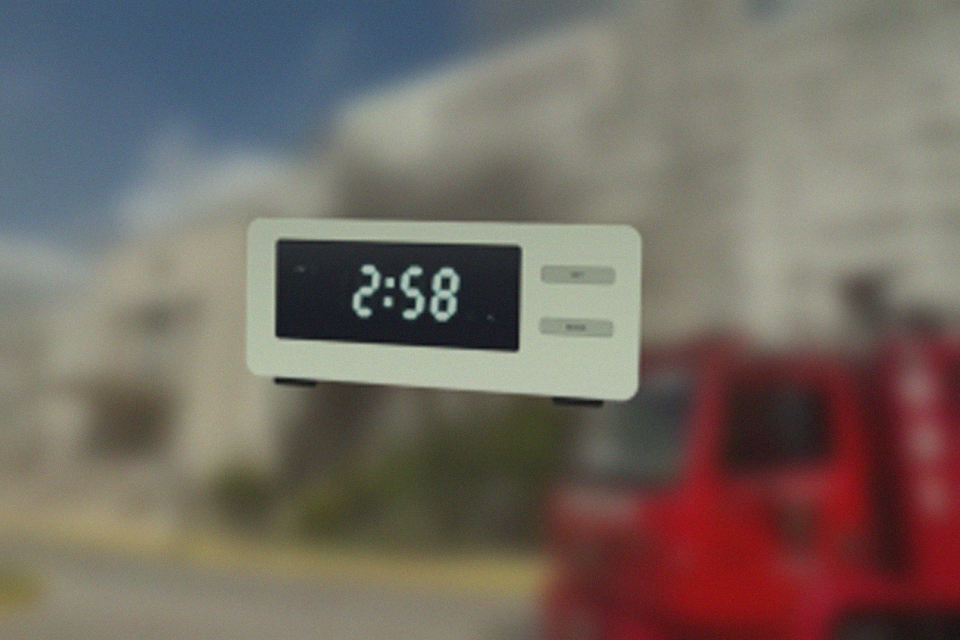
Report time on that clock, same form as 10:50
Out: 2:58
